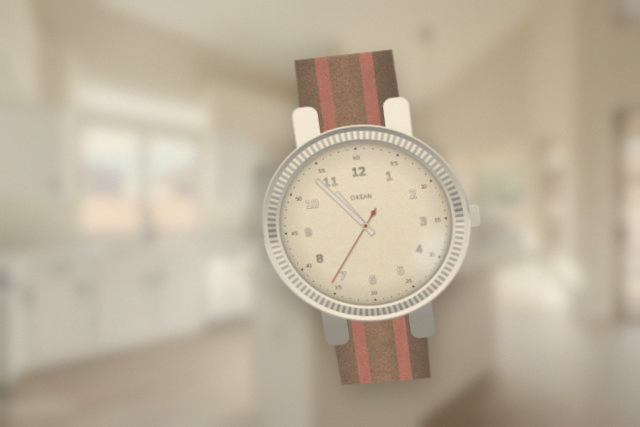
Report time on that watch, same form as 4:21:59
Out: 10:53:36
